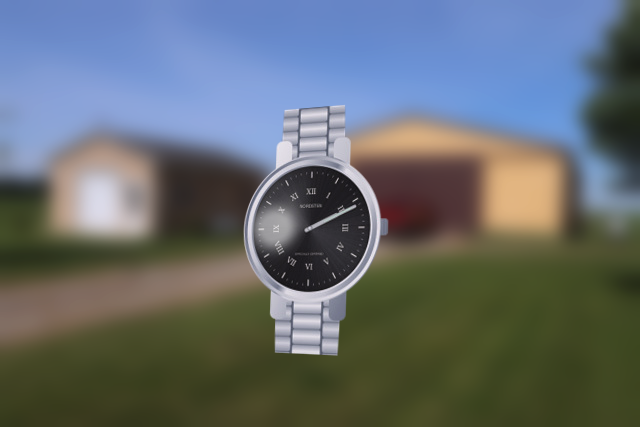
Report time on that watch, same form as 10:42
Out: 2:11
